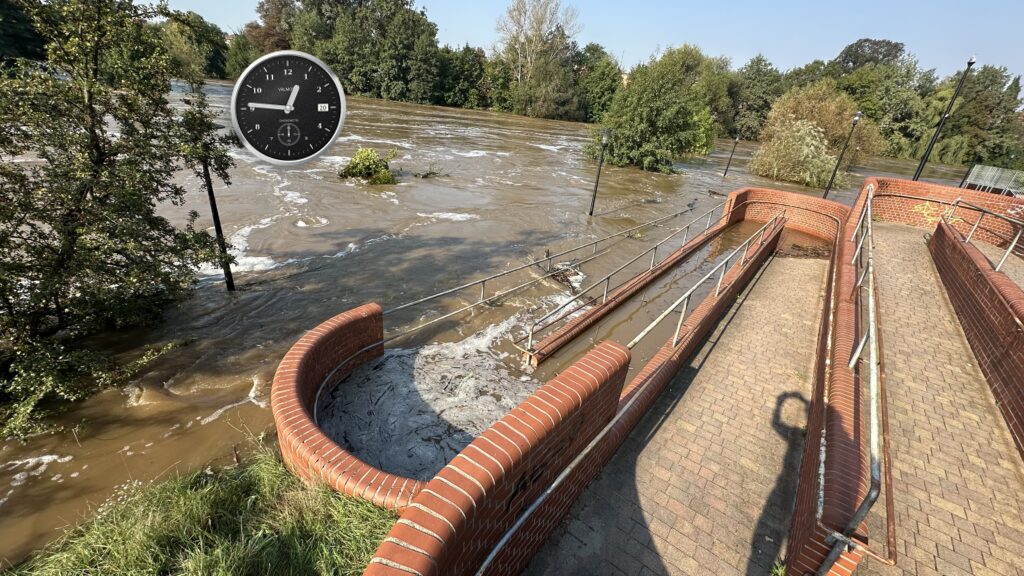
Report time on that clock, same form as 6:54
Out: 12:46
